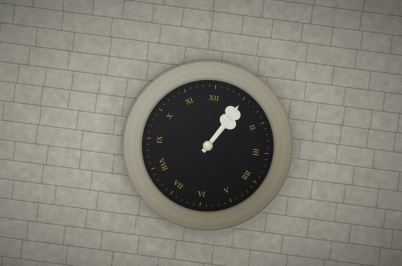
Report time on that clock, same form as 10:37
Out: 1:05
